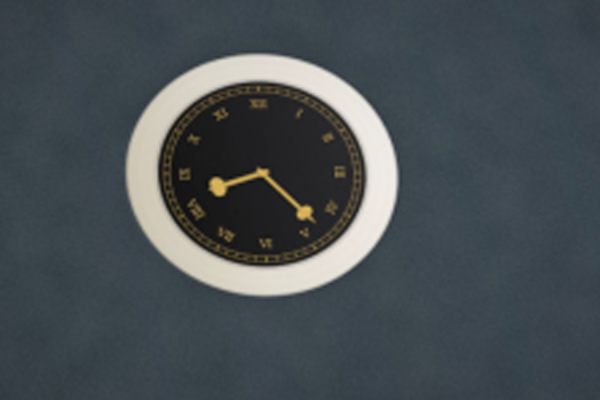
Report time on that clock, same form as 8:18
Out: 8:23
